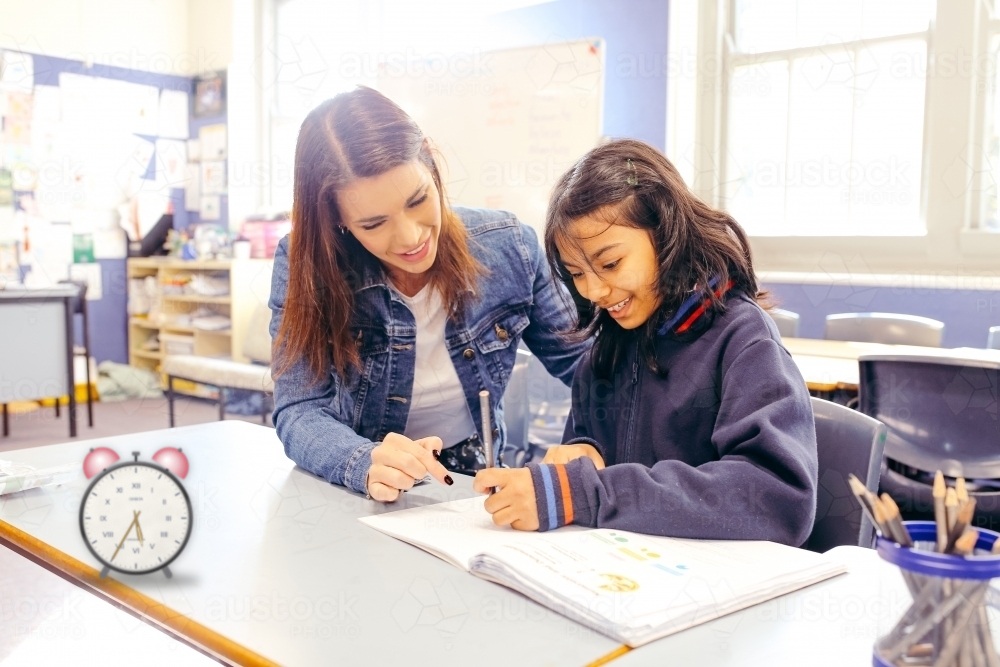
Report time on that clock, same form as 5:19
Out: 5:35
